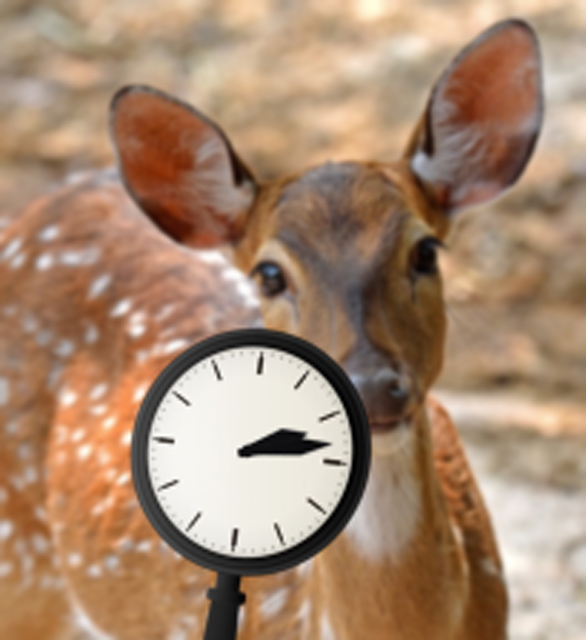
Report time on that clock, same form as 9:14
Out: 2:13
